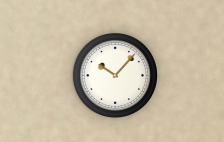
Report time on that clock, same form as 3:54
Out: 10:07
